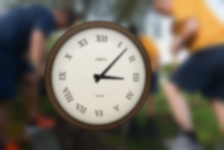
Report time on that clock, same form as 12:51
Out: 3:07
